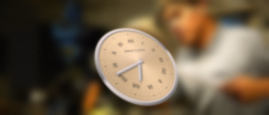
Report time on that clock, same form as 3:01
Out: 6:42
